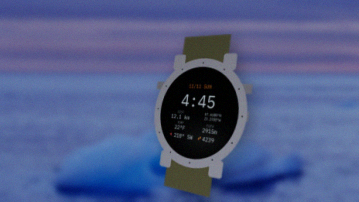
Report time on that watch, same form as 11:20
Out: 4:45
